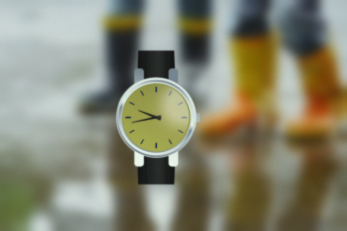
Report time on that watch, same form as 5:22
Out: 9:43
